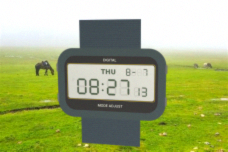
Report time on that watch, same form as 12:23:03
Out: 8:27:13
